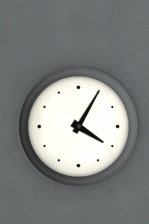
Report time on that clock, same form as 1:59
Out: 4:05
